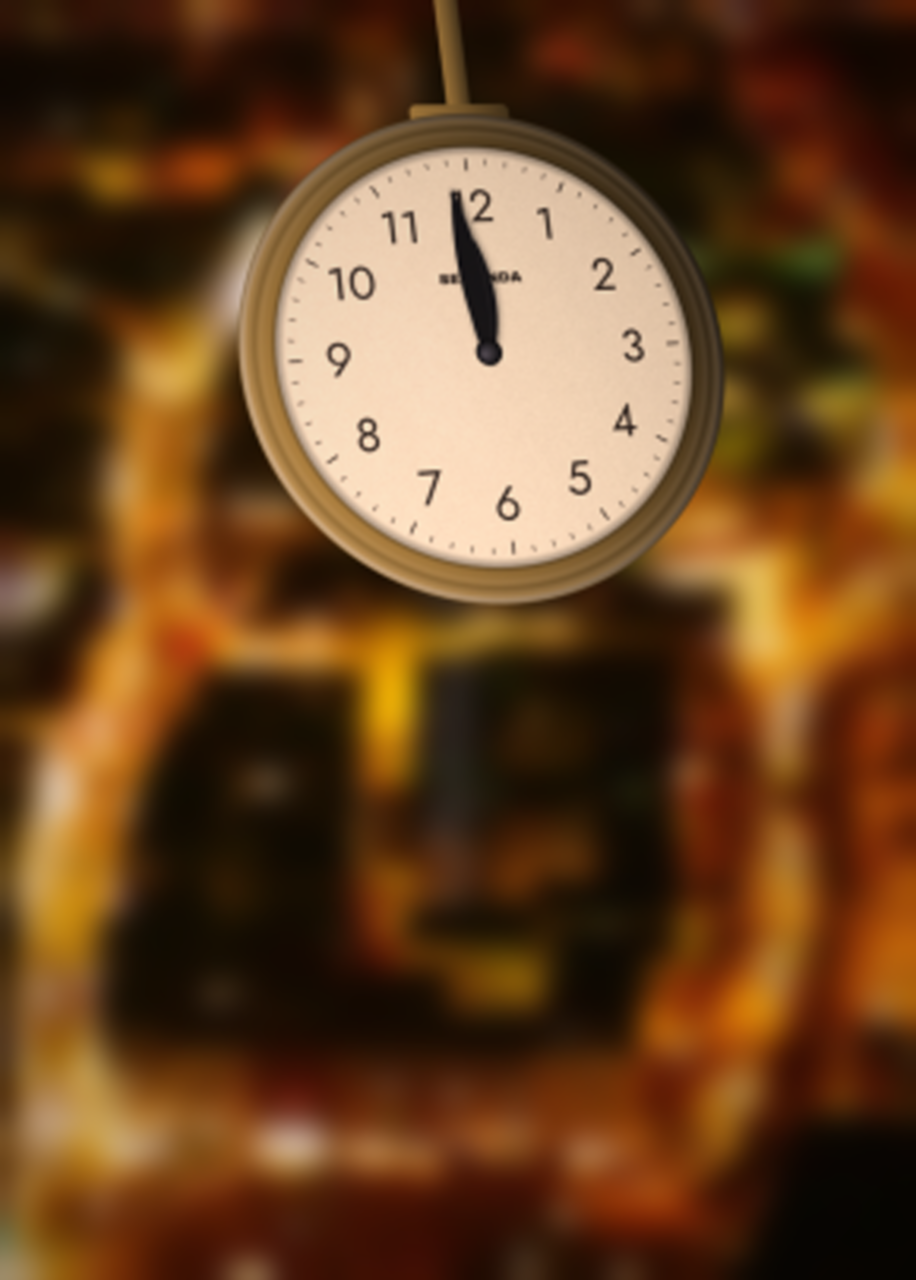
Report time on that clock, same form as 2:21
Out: 11:59
